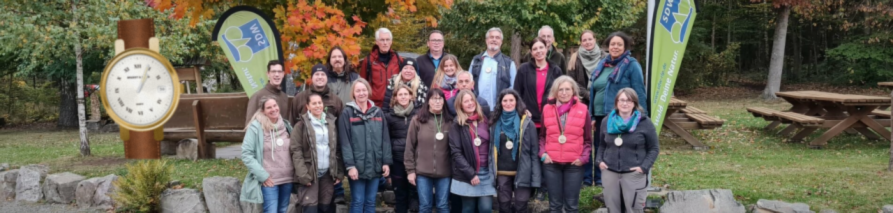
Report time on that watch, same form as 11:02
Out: 1:04
